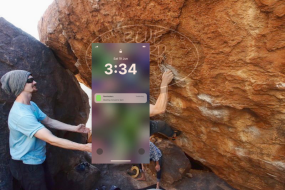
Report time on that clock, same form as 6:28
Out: 3:34
